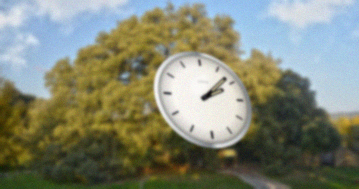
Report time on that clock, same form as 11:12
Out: 2:08
